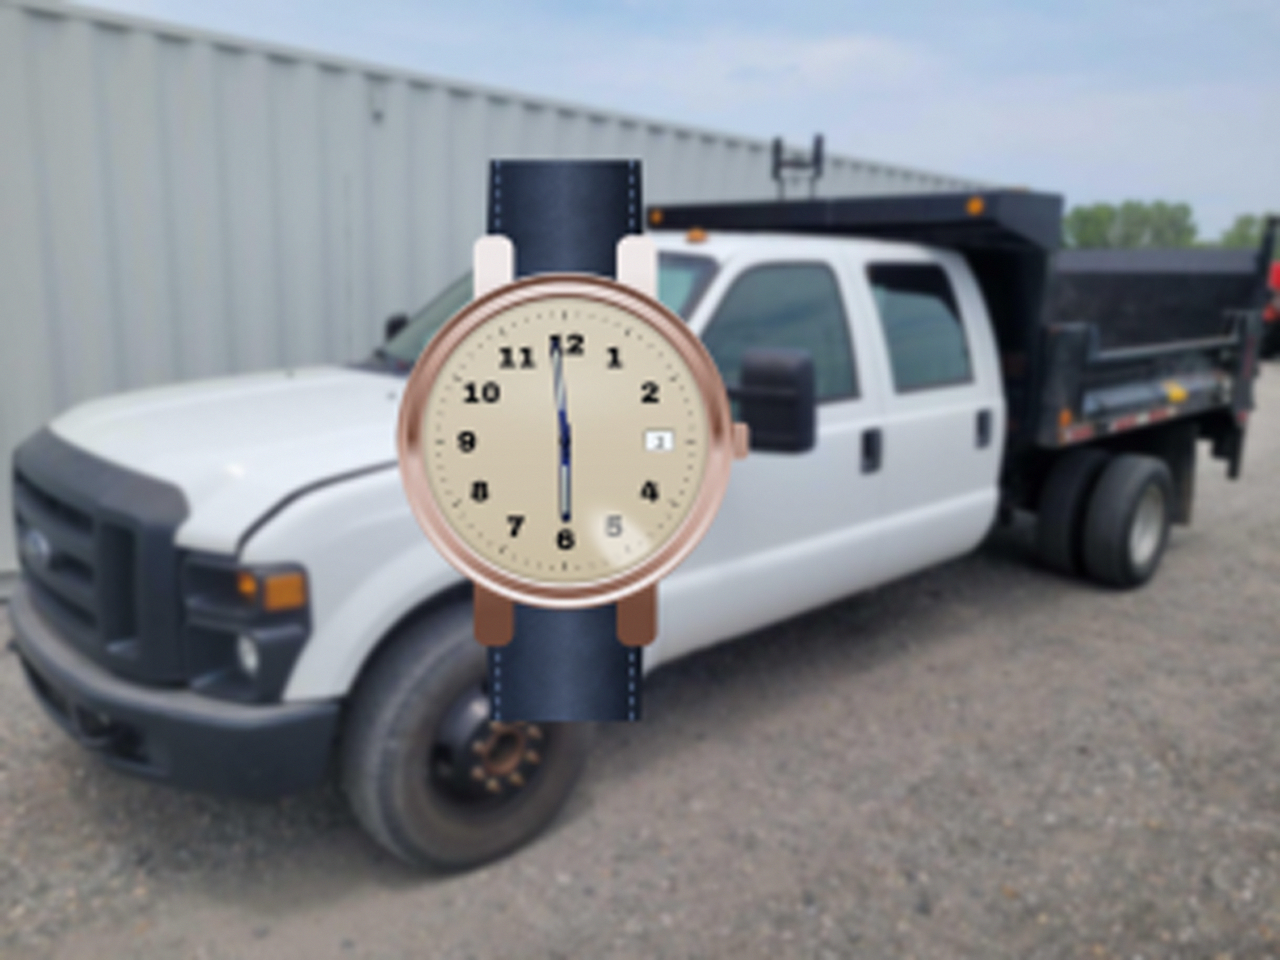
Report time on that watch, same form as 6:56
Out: 5:59
